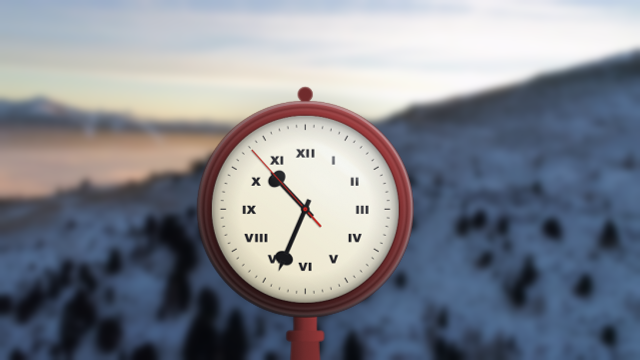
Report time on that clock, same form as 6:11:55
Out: 10:33:53
